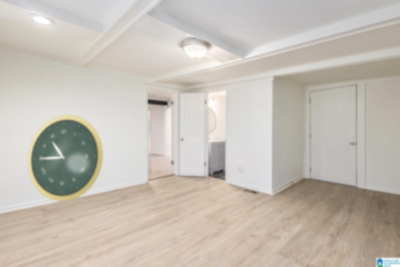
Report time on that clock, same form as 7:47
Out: 10:45
